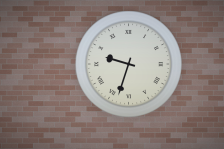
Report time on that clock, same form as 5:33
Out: 9:33
